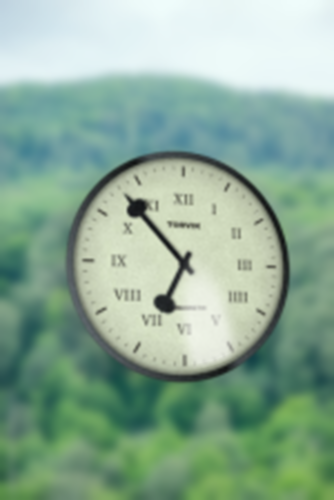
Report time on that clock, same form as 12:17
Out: 6:53
